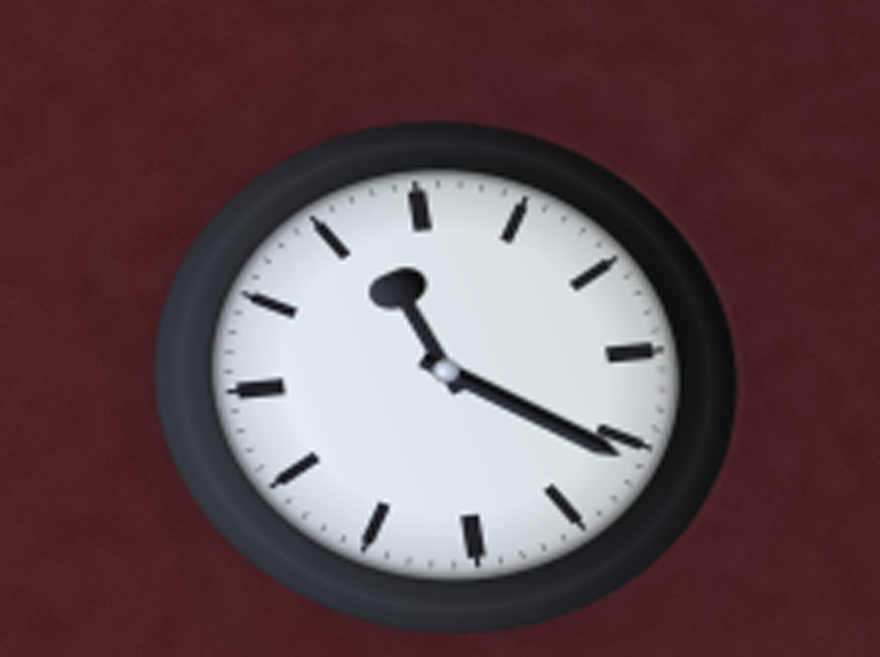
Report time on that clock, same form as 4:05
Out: 11:21
